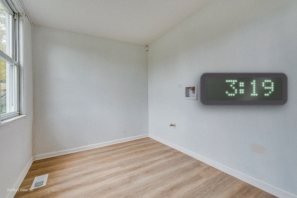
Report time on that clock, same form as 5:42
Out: 3:19
